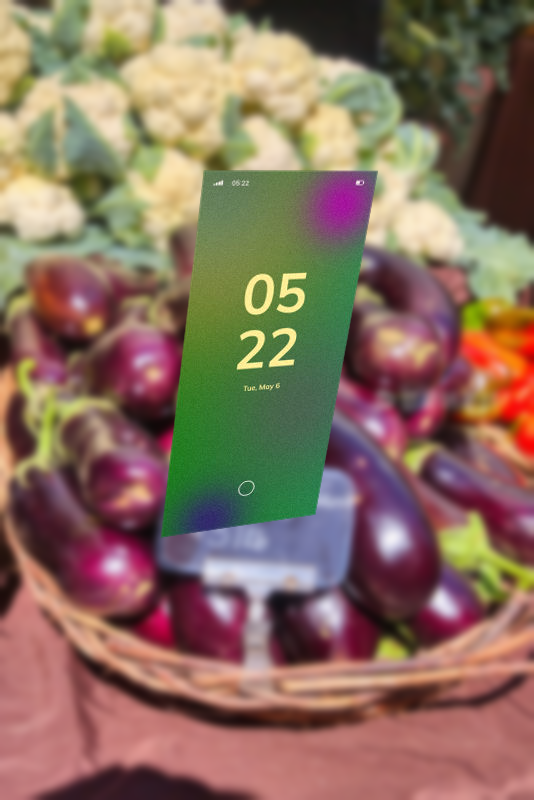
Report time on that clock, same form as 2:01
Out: 5:22
